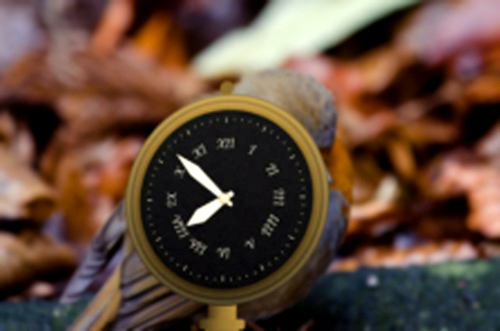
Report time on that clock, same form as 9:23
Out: 7:52
